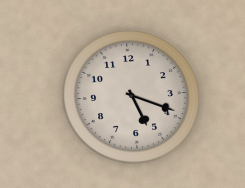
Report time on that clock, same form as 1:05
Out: 5:19
